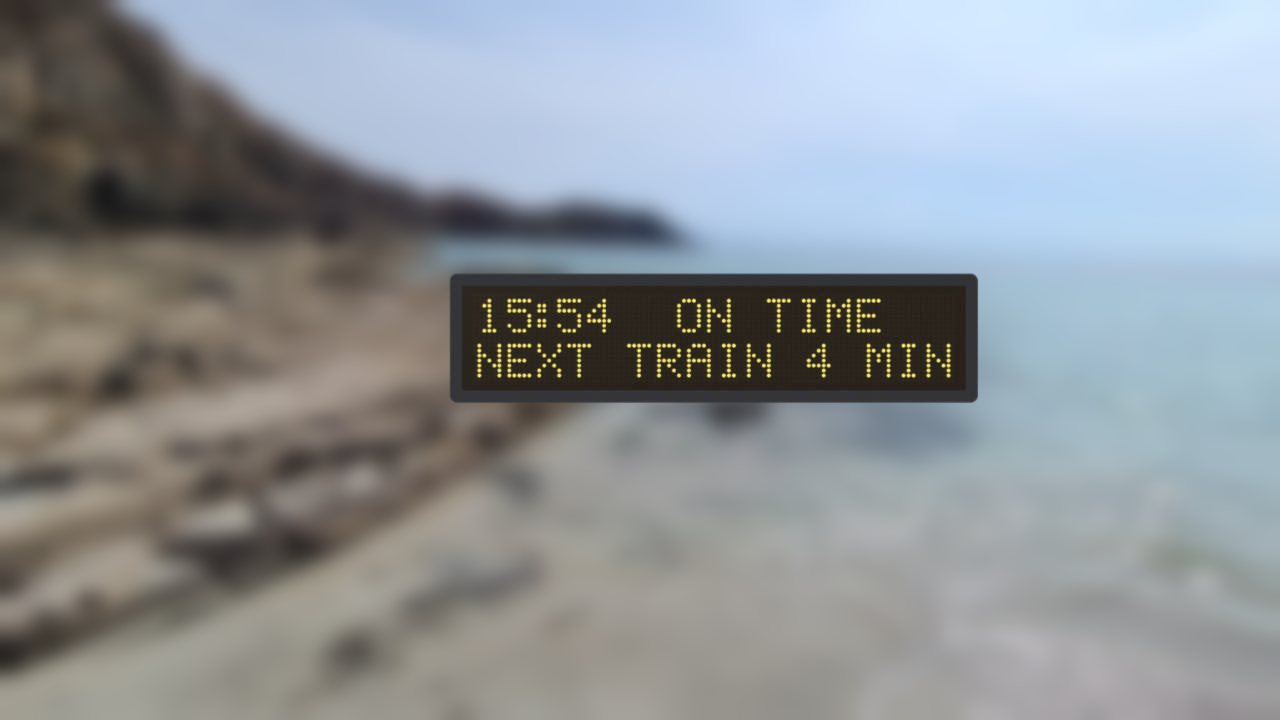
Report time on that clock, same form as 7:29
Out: 15:54
